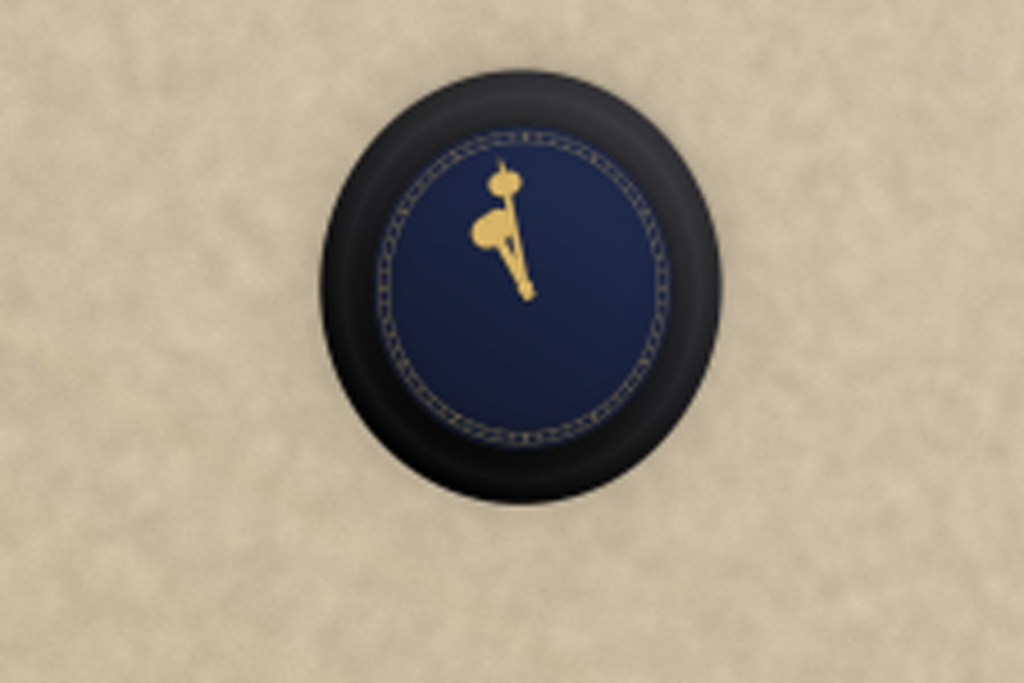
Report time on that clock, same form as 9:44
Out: 10:58
